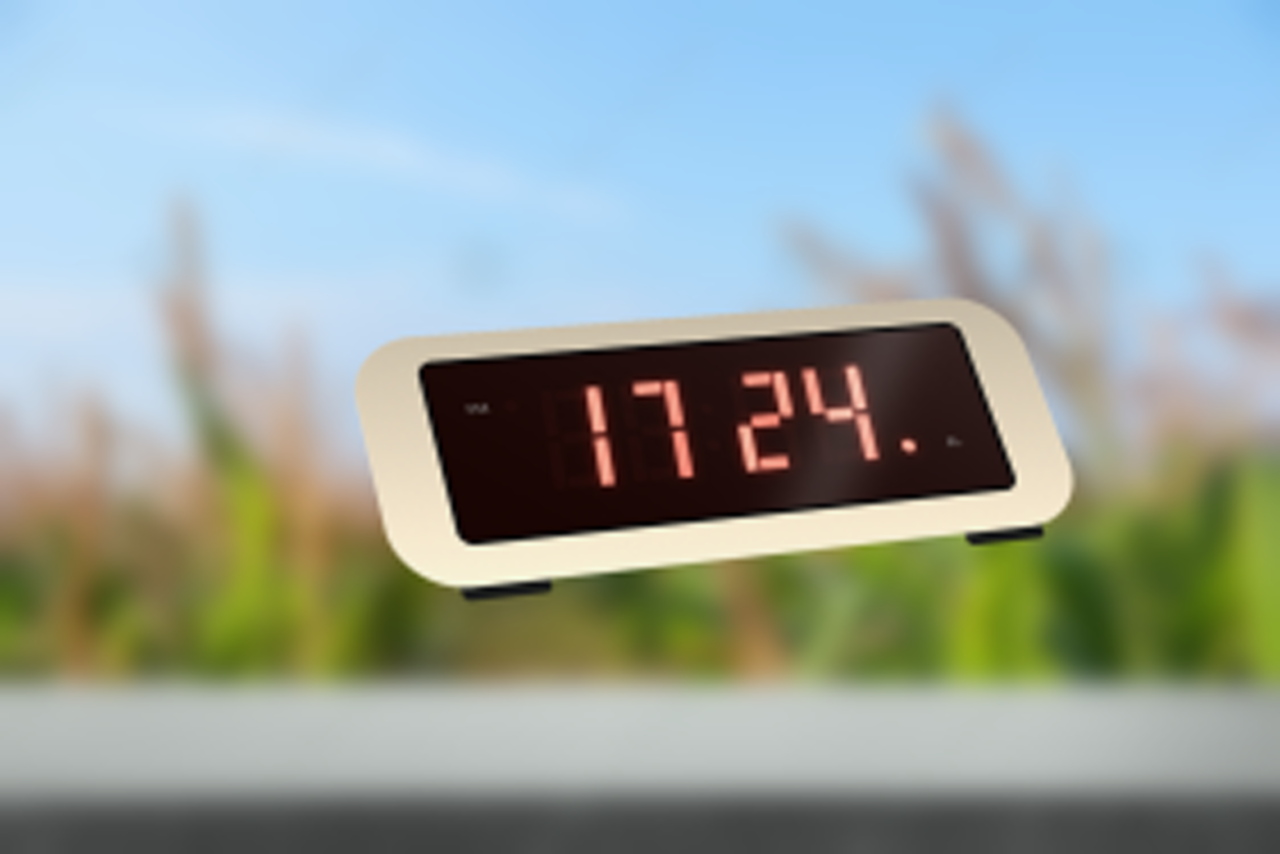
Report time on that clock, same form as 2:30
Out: 17:24
